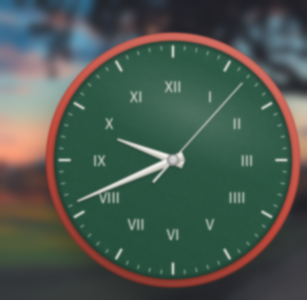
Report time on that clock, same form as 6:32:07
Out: 9:41:07
